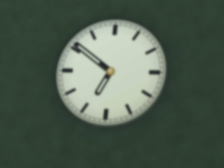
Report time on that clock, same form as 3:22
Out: 6:51
